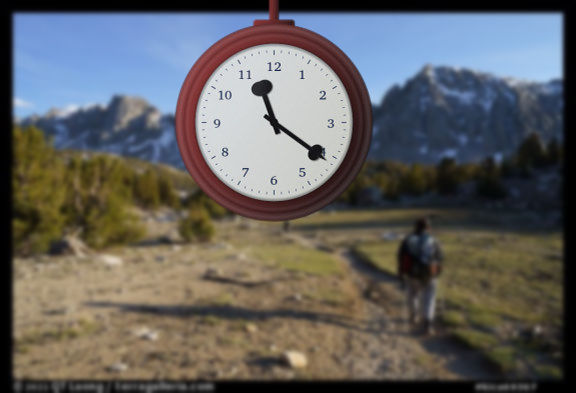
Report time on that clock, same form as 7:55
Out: 11:21
